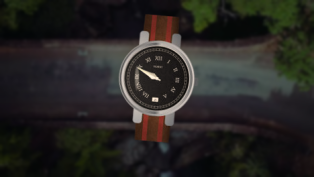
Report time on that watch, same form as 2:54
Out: 9:49
